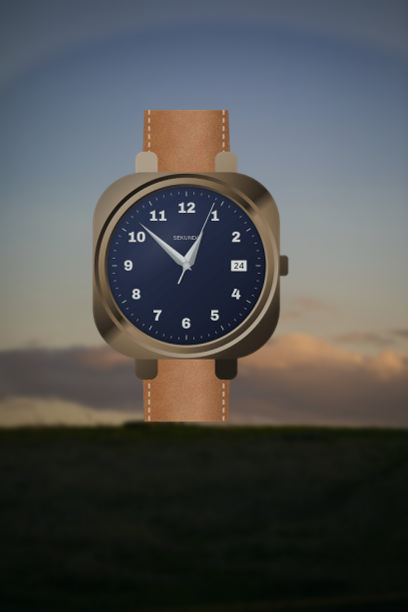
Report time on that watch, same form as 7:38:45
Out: 12:52:04
